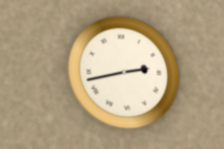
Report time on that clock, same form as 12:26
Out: 2:43
